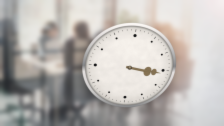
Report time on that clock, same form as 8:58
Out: 3:16
